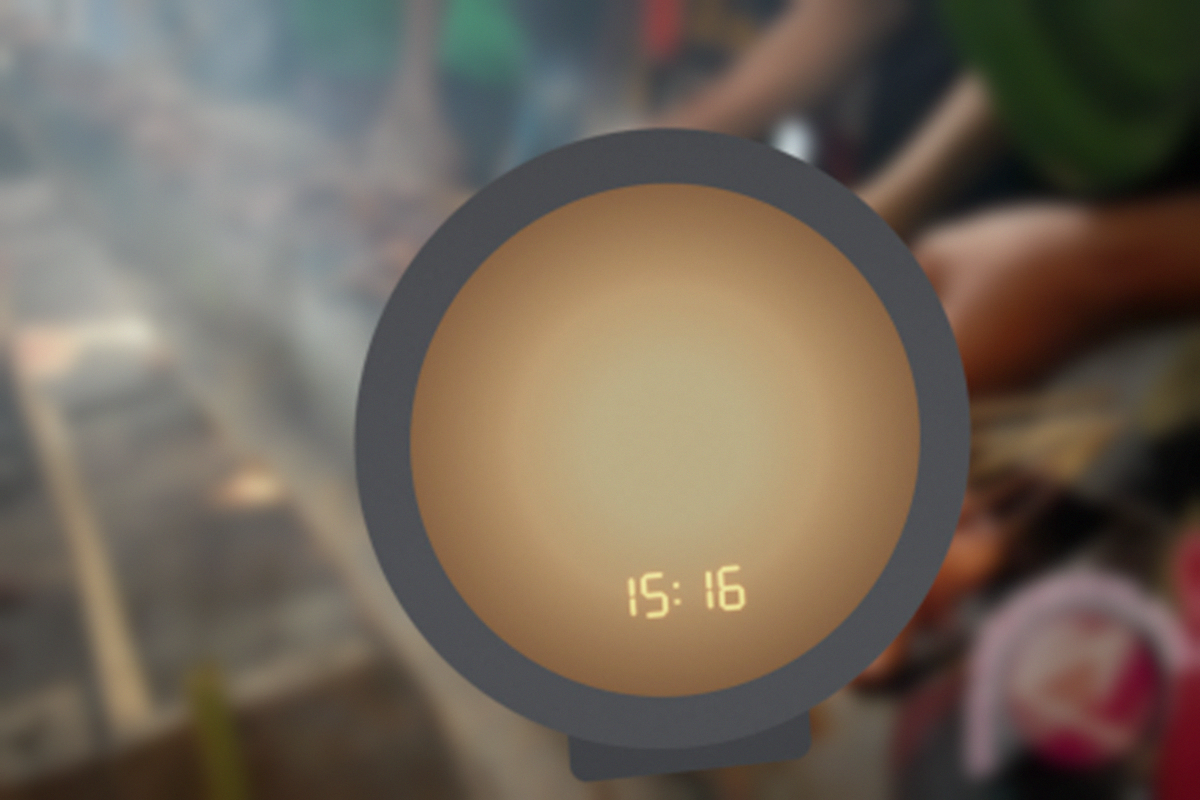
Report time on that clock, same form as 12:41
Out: 15:16
